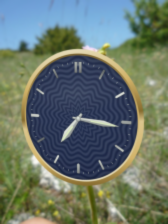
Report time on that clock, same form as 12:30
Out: 7:16
